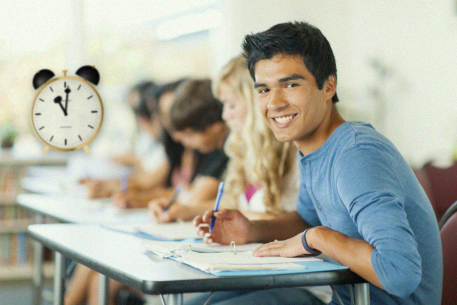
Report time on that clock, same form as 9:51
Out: 11:01
